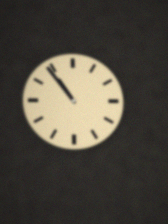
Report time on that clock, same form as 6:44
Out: 10:54
